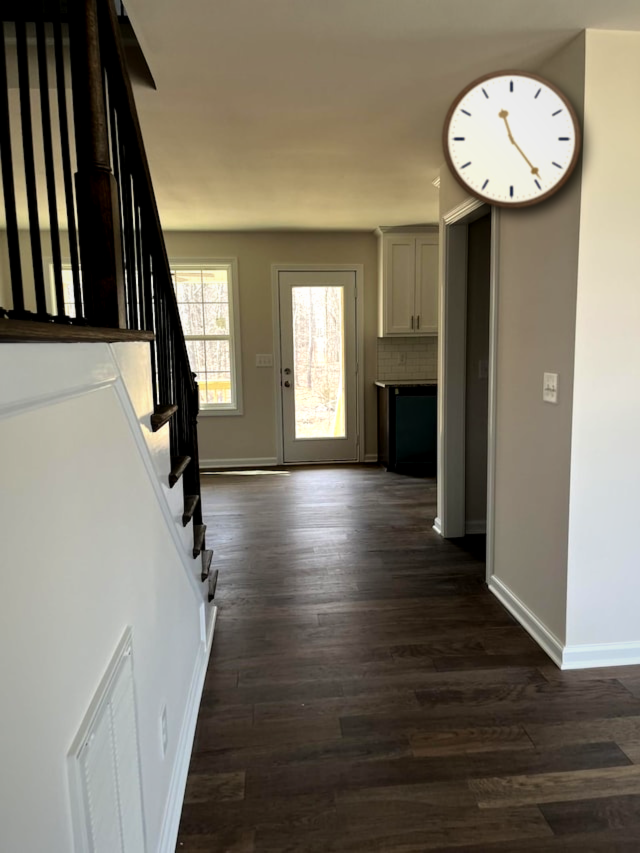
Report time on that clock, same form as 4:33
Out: 11:24
